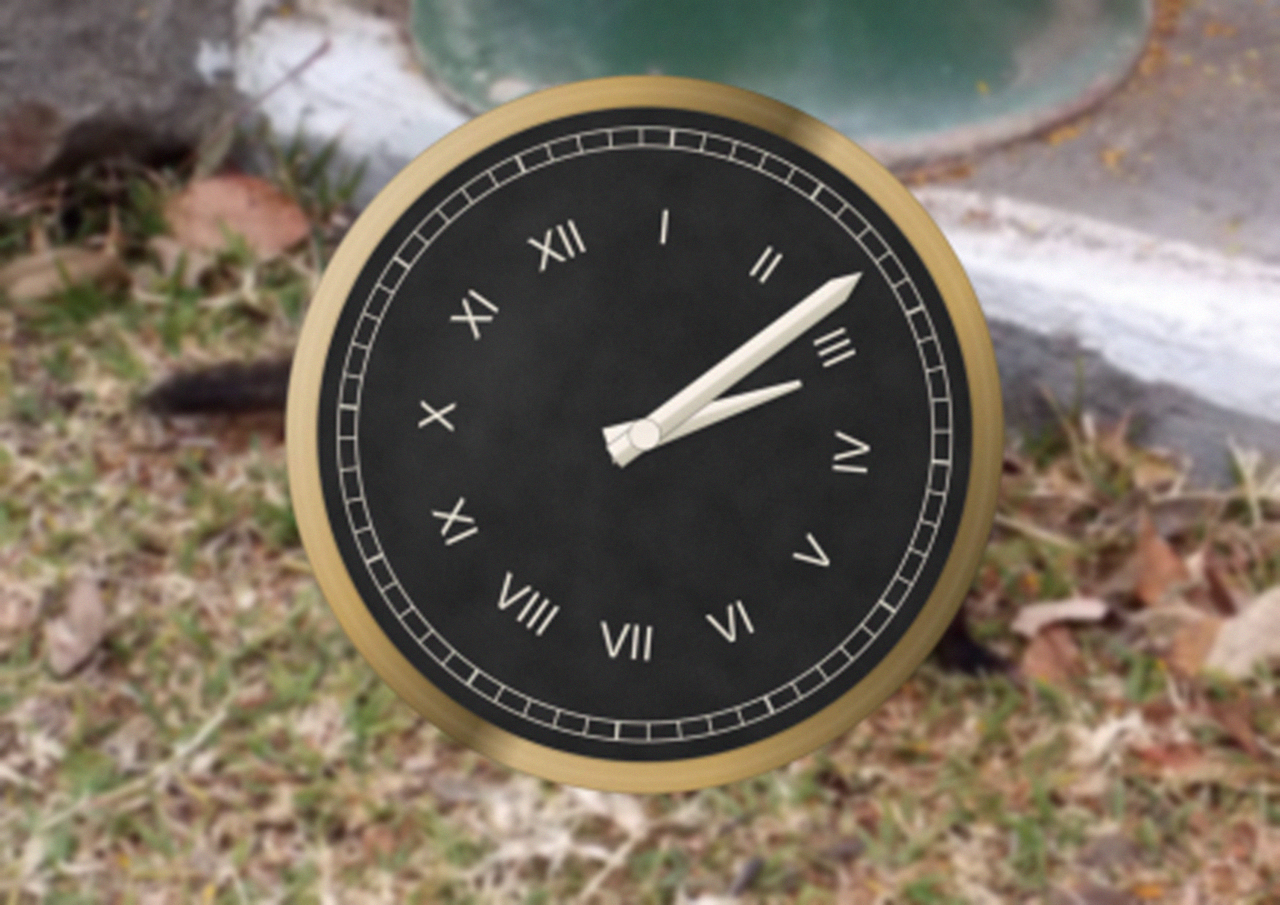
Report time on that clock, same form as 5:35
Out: 3:13
